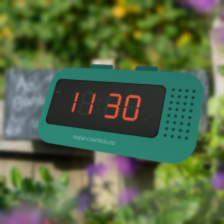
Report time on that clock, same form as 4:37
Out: 11:30
